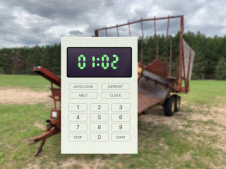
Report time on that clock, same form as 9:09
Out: 1:02
